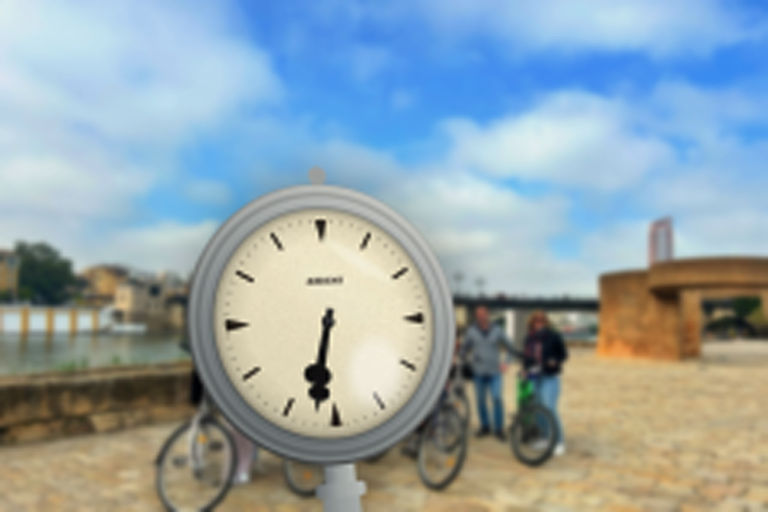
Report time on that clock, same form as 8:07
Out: 6:32
